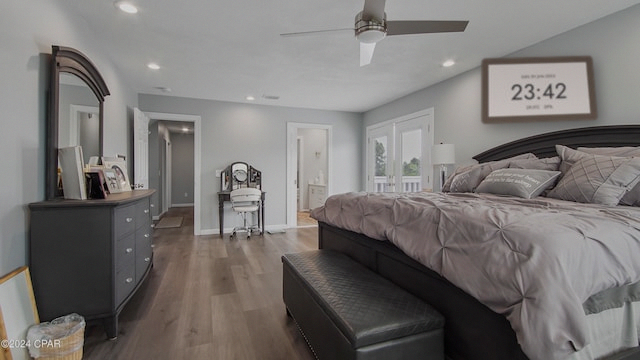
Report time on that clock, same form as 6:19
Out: 23:42
